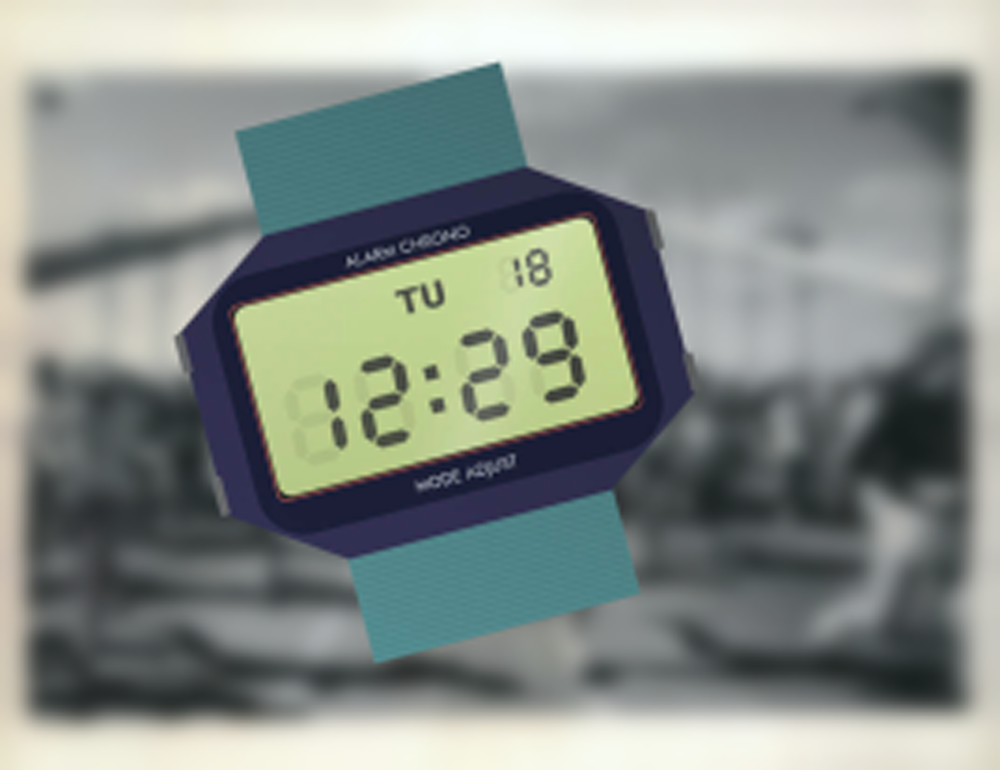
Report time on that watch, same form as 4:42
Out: 12:29
